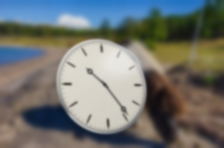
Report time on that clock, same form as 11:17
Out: 10:24
